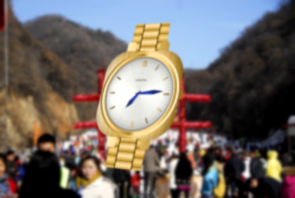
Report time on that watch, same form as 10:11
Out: 7:14
